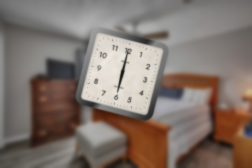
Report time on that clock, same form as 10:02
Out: 6:00
